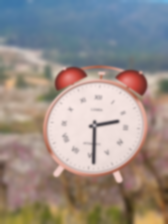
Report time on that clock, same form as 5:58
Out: 2:29
